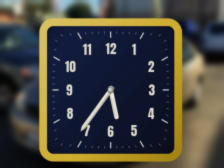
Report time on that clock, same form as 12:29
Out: 5:36
